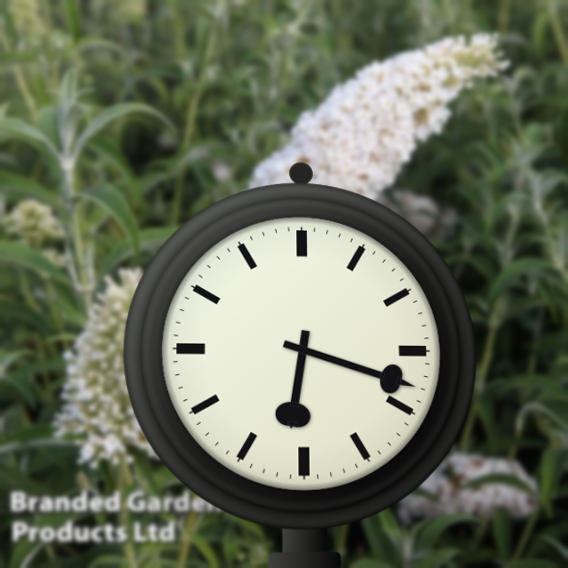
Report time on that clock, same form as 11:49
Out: 6:18
